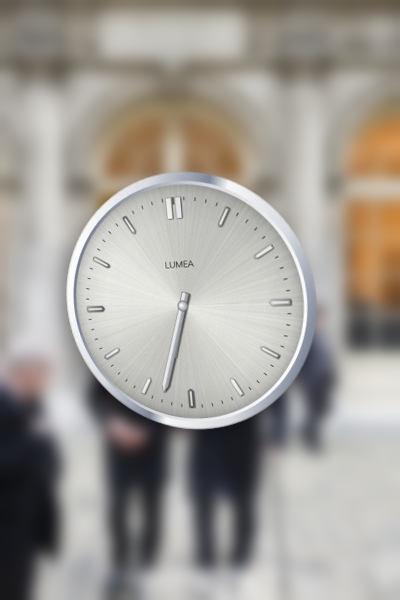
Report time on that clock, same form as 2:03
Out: 6:33
